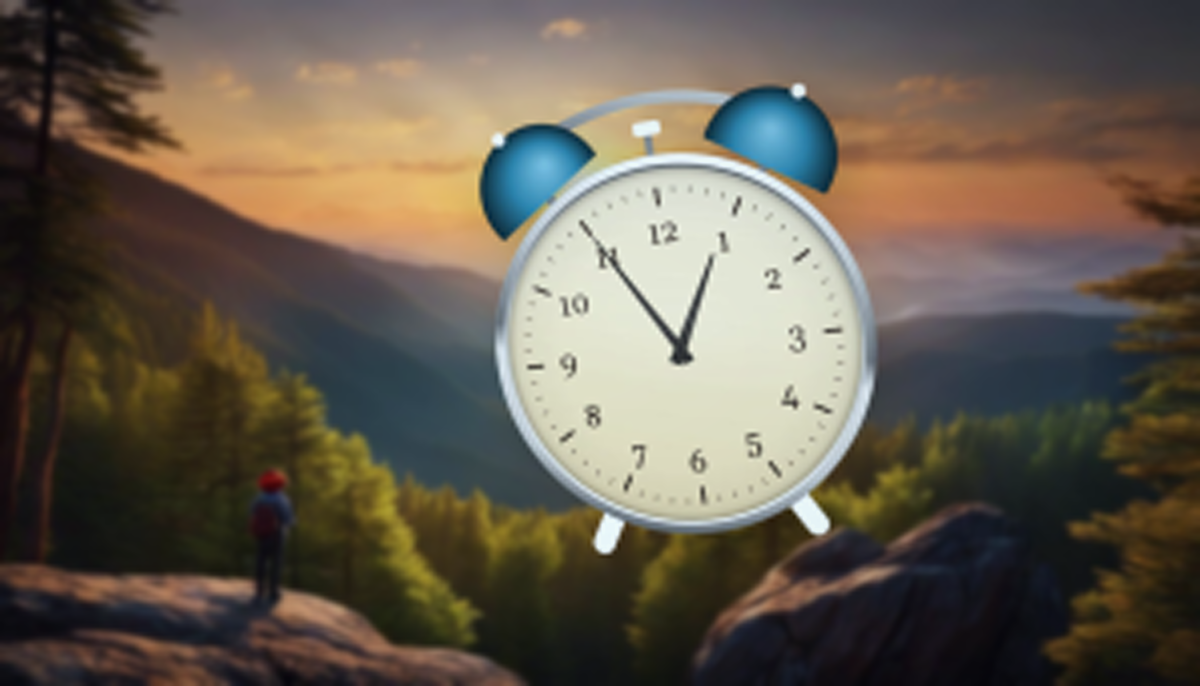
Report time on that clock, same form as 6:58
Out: 12:55
